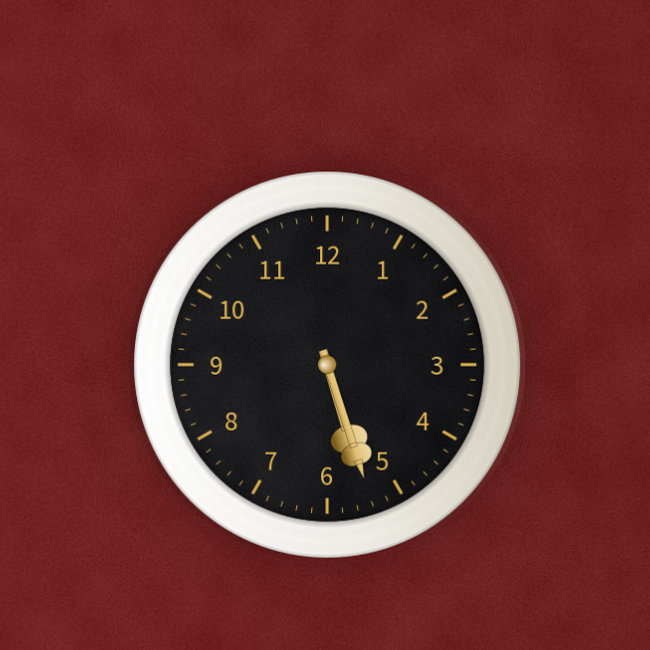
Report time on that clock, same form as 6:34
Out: 5:27
